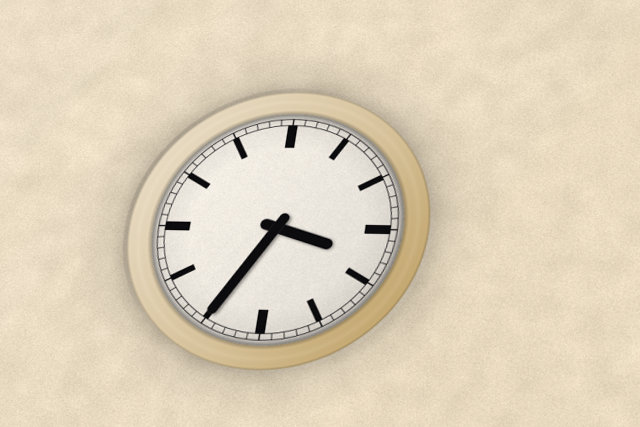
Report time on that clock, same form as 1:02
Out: 3:35
